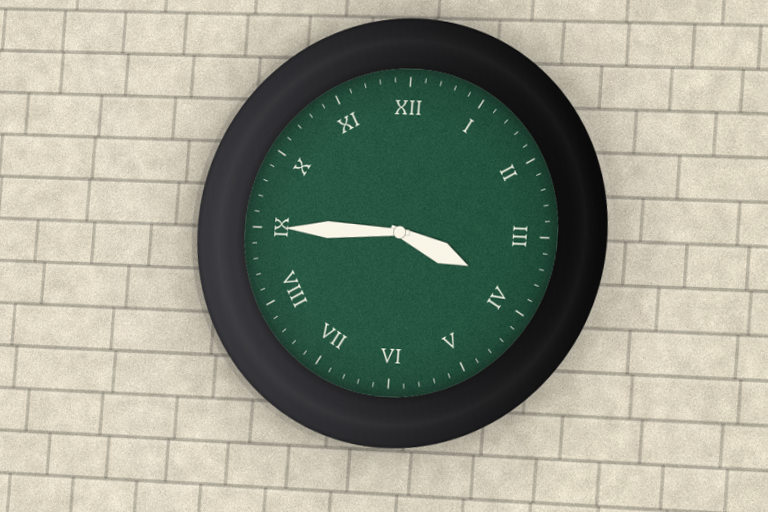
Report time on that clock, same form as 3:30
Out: 3:45
